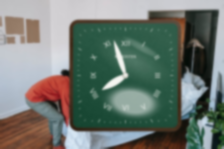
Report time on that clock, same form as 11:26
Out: 7:57
